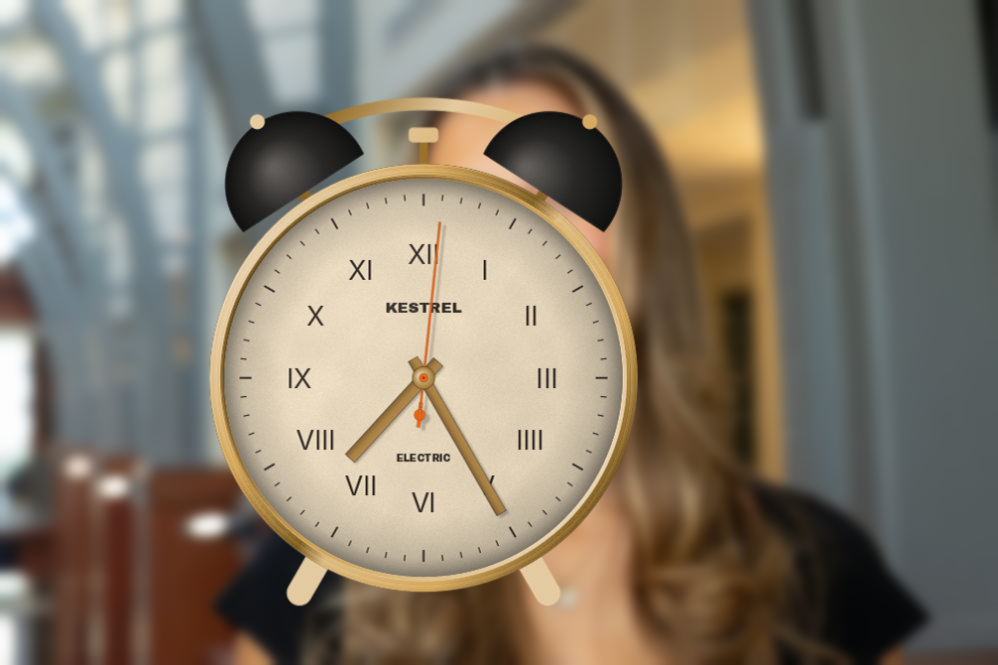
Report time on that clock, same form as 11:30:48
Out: 7:25:01
